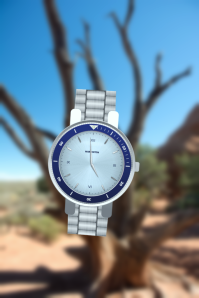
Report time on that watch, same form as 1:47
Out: 4:59
